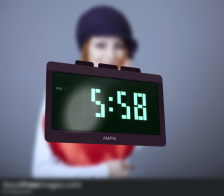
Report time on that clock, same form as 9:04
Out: 5:58
